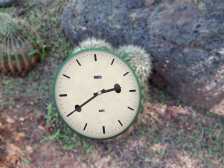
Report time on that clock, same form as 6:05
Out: 2:40
